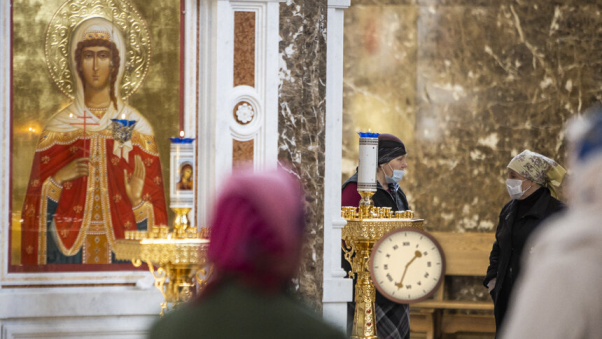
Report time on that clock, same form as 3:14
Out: 1:34
